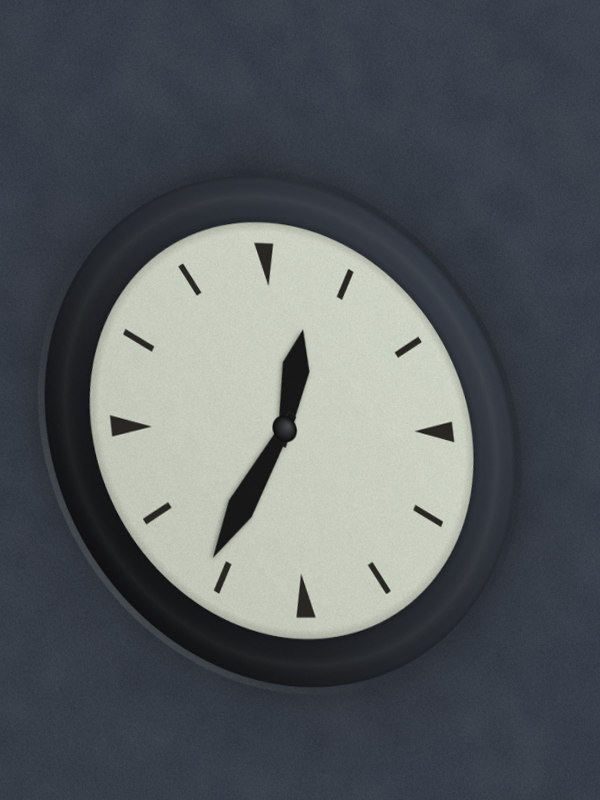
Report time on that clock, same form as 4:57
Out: 12:36
